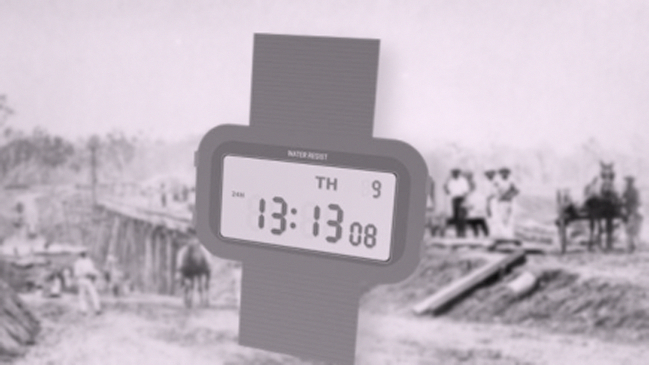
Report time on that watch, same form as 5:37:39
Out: 13:13:08
